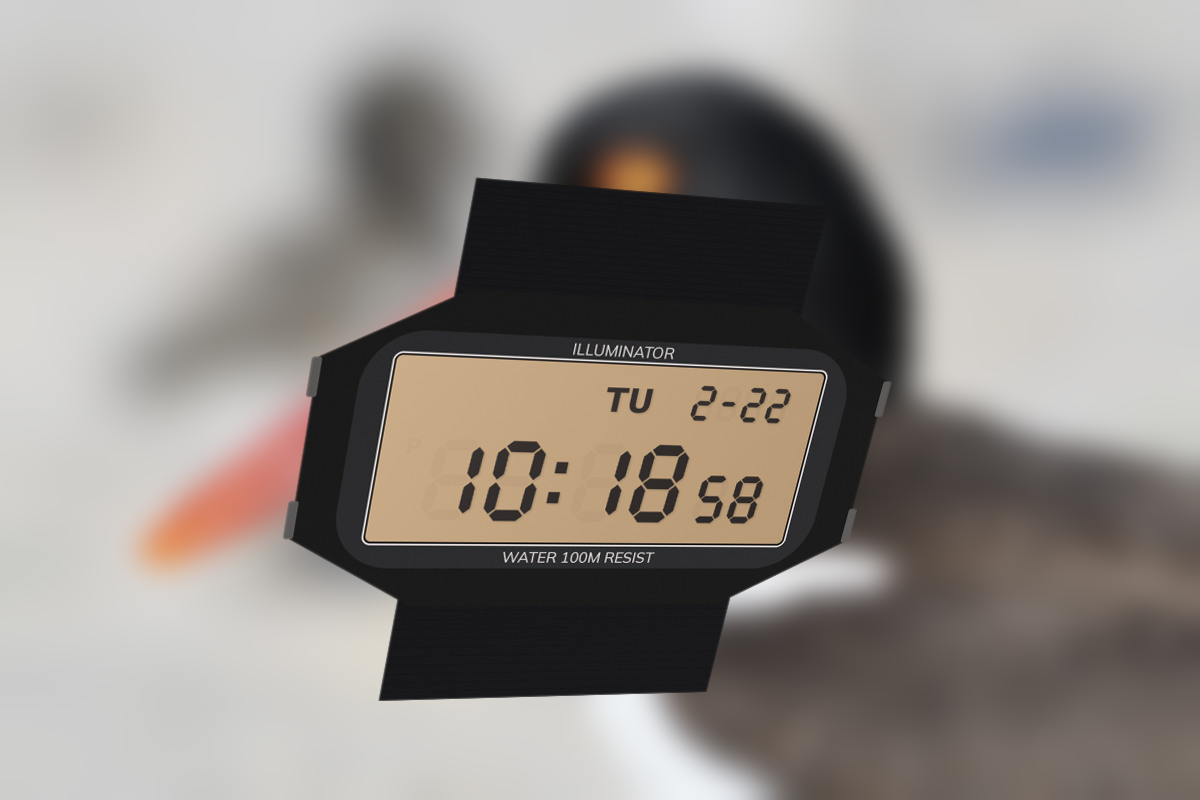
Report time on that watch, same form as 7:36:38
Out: 10:18:58
